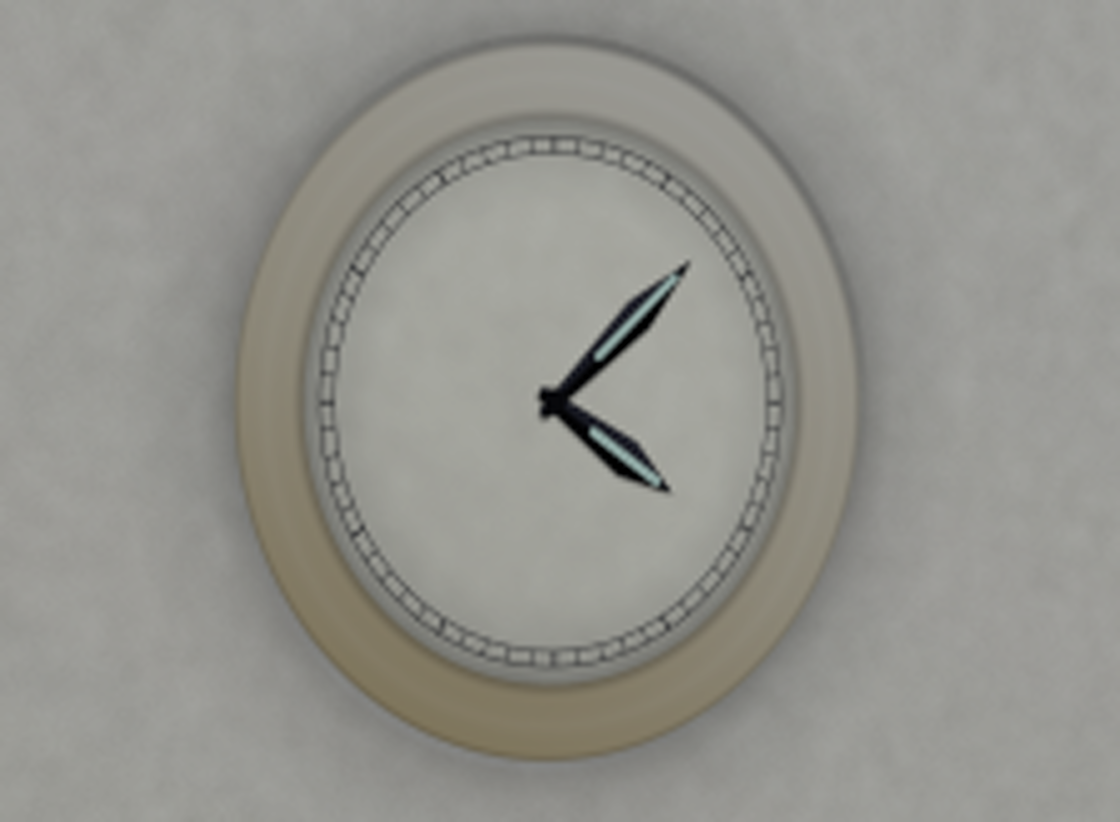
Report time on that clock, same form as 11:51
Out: 4:08
